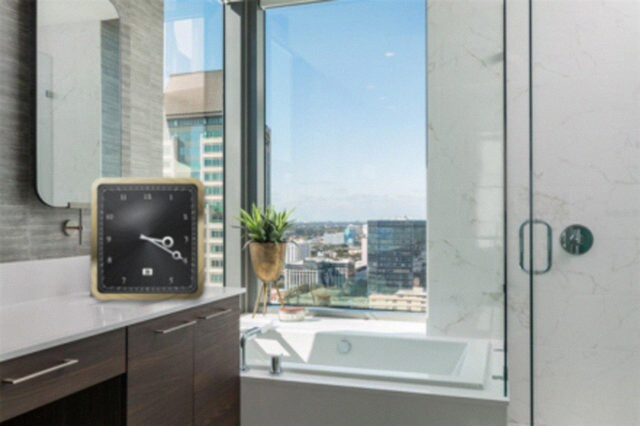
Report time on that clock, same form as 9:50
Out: 3:20
